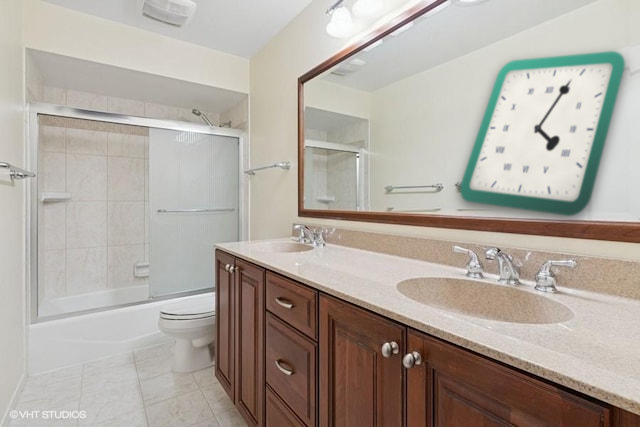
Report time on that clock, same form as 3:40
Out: 4:04
